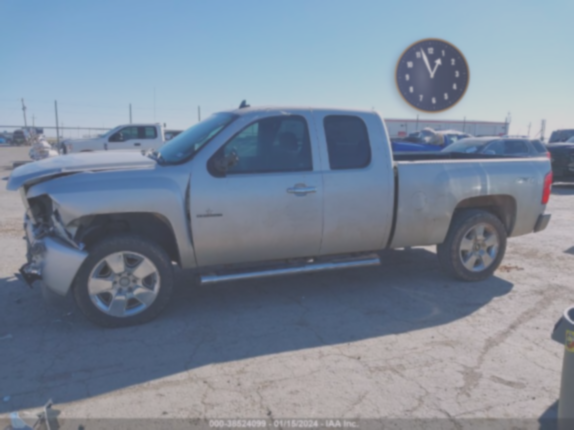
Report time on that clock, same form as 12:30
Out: 12:57
